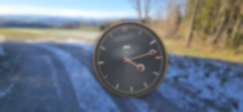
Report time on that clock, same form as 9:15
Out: 4:13
